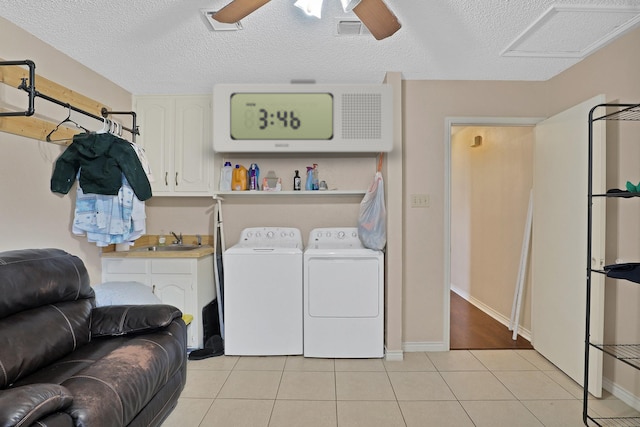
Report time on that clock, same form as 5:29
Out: 3:46
